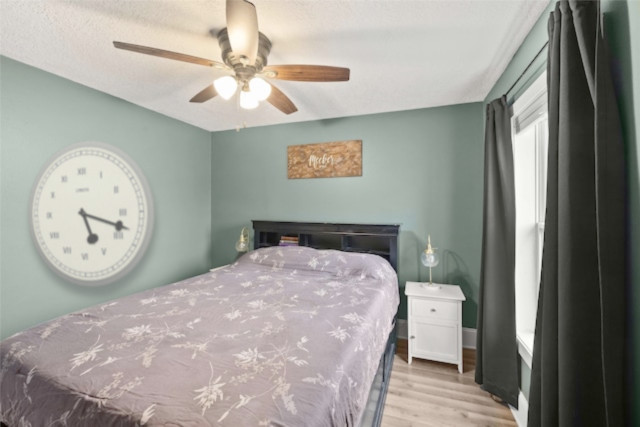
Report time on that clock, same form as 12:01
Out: 5:18
